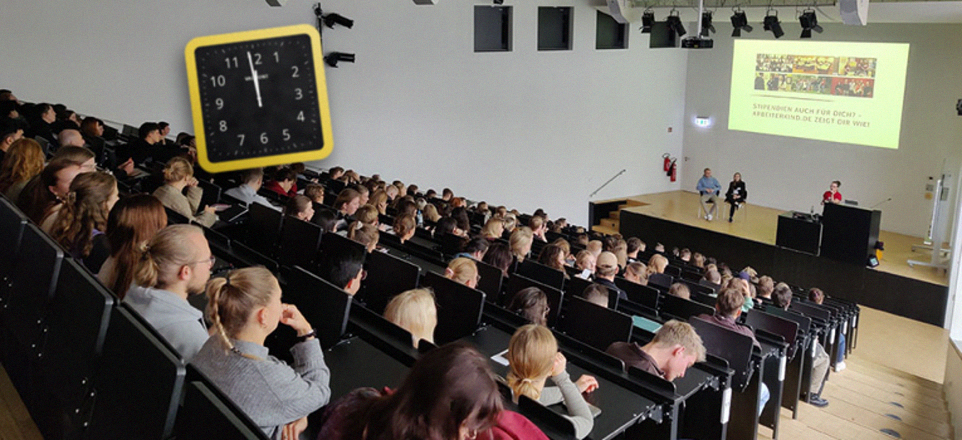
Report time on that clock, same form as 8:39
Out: 11:59
